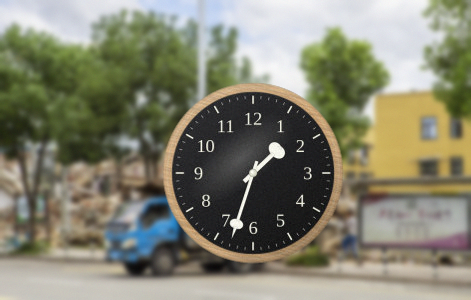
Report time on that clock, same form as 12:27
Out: 1:33
